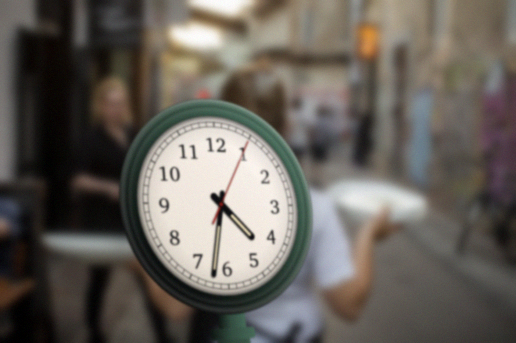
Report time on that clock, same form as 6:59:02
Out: 4:32:05
